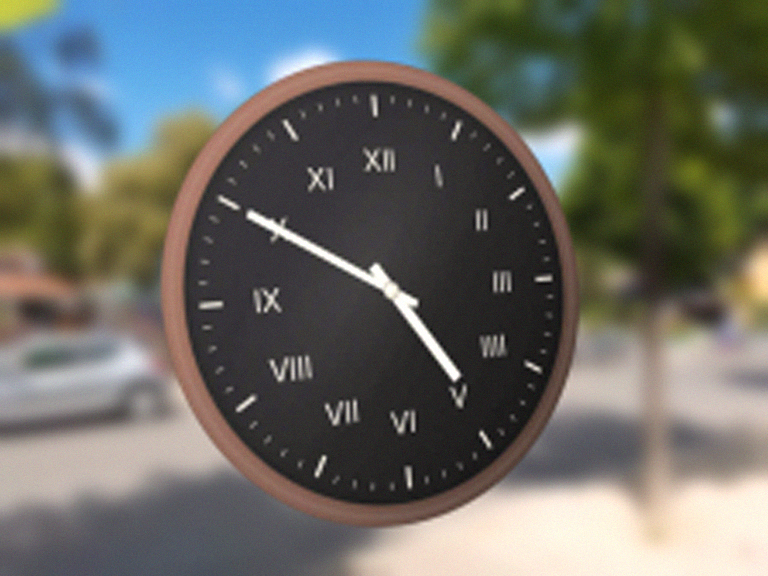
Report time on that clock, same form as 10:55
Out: 4:50
